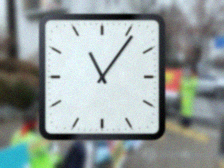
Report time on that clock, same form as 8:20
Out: 11:06
